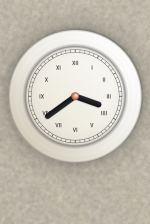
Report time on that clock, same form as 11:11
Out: 3:39
